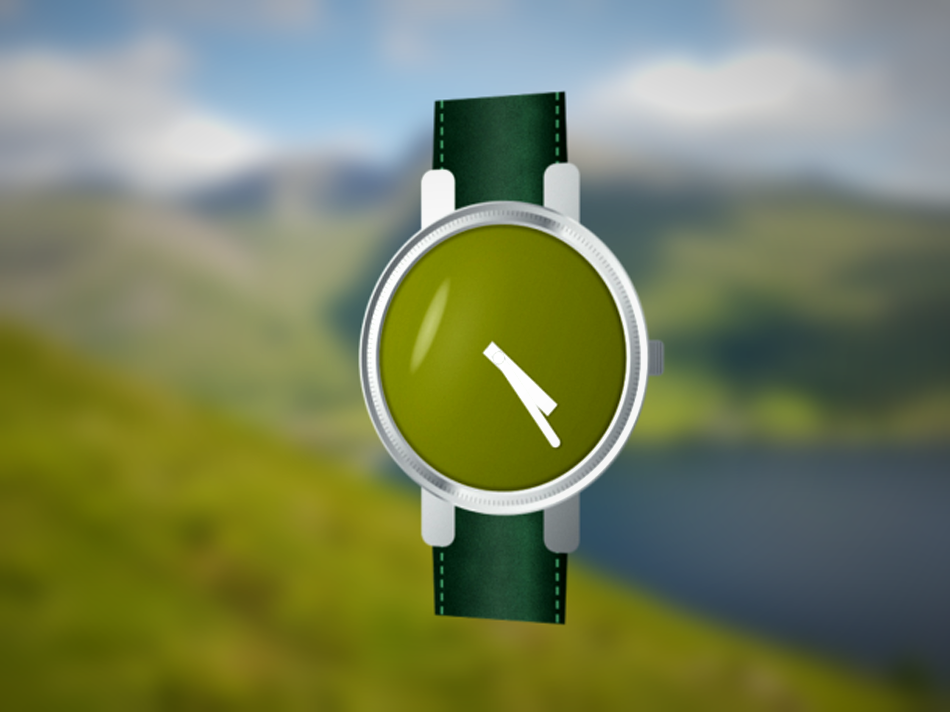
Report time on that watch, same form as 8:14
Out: 4:24
